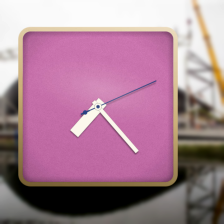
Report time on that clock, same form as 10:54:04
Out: 7:23:11
